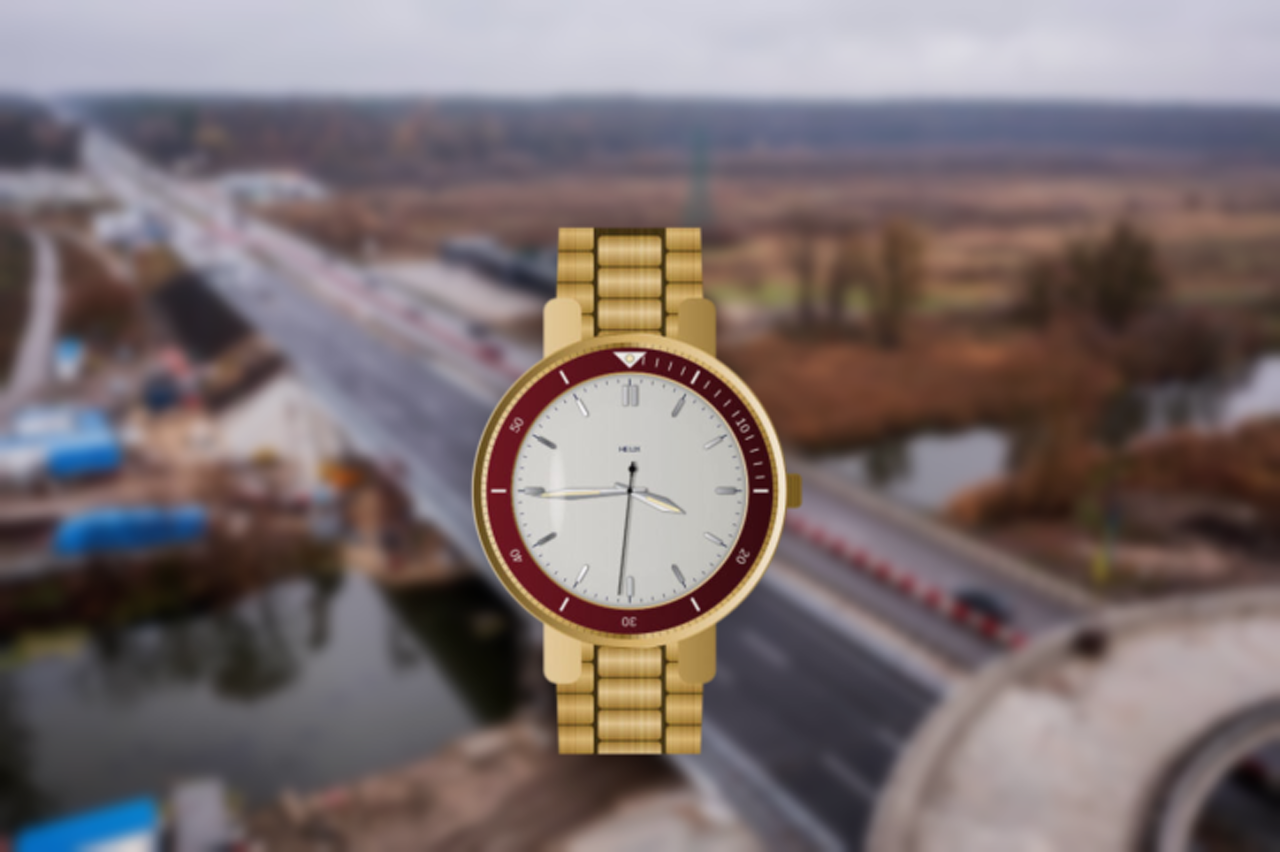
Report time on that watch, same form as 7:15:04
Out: 3:44:31
